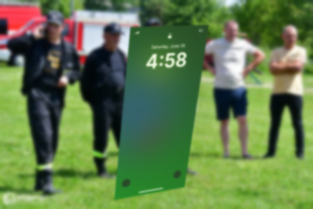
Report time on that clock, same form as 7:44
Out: 4:58
